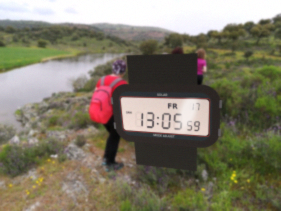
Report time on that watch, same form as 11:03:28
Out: 13:05:59
